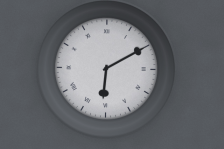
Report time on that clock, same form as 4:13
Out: 6:10
